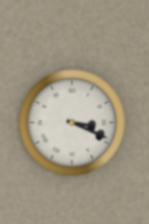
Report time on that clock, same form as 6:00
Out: 3:19
